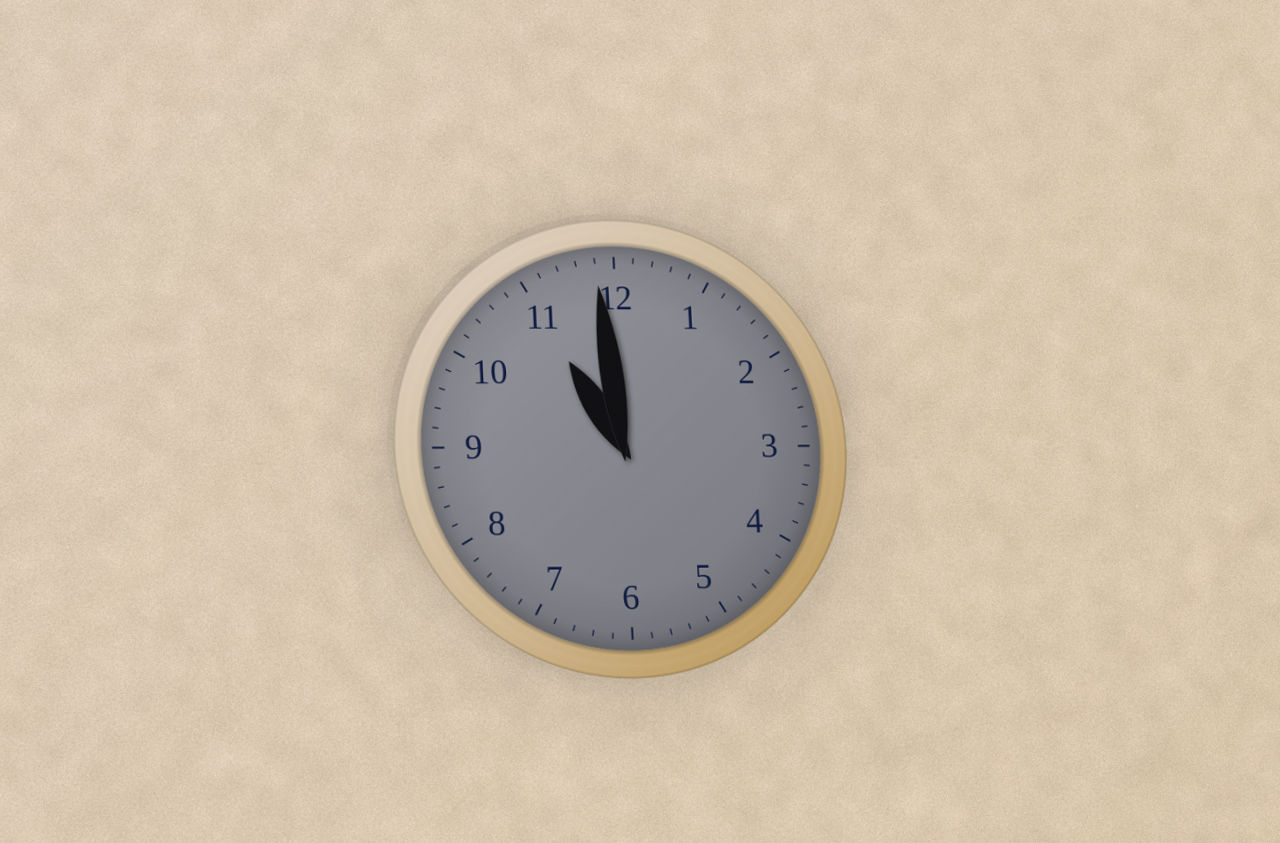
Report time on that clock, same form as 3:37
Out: 10:59
